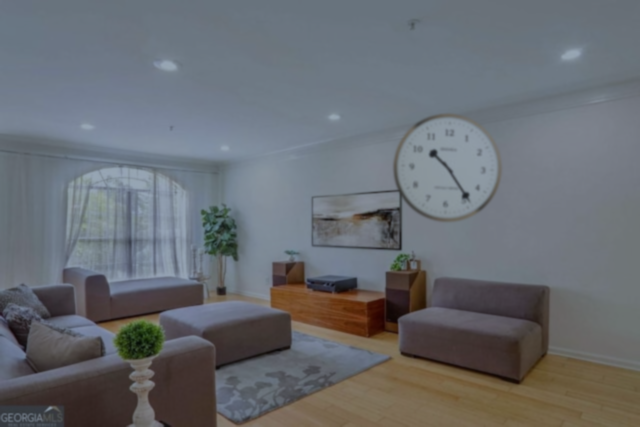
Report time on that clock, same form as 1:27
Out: 10:24
